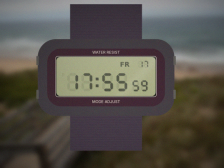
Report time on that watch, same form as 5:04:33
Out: 17:55:59
